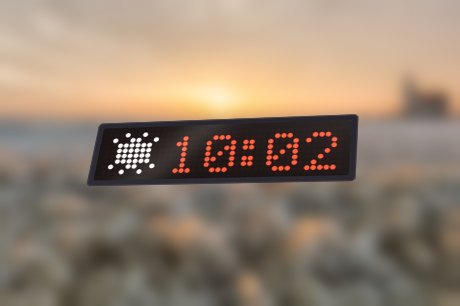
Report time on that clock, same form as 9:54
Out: 10:02
